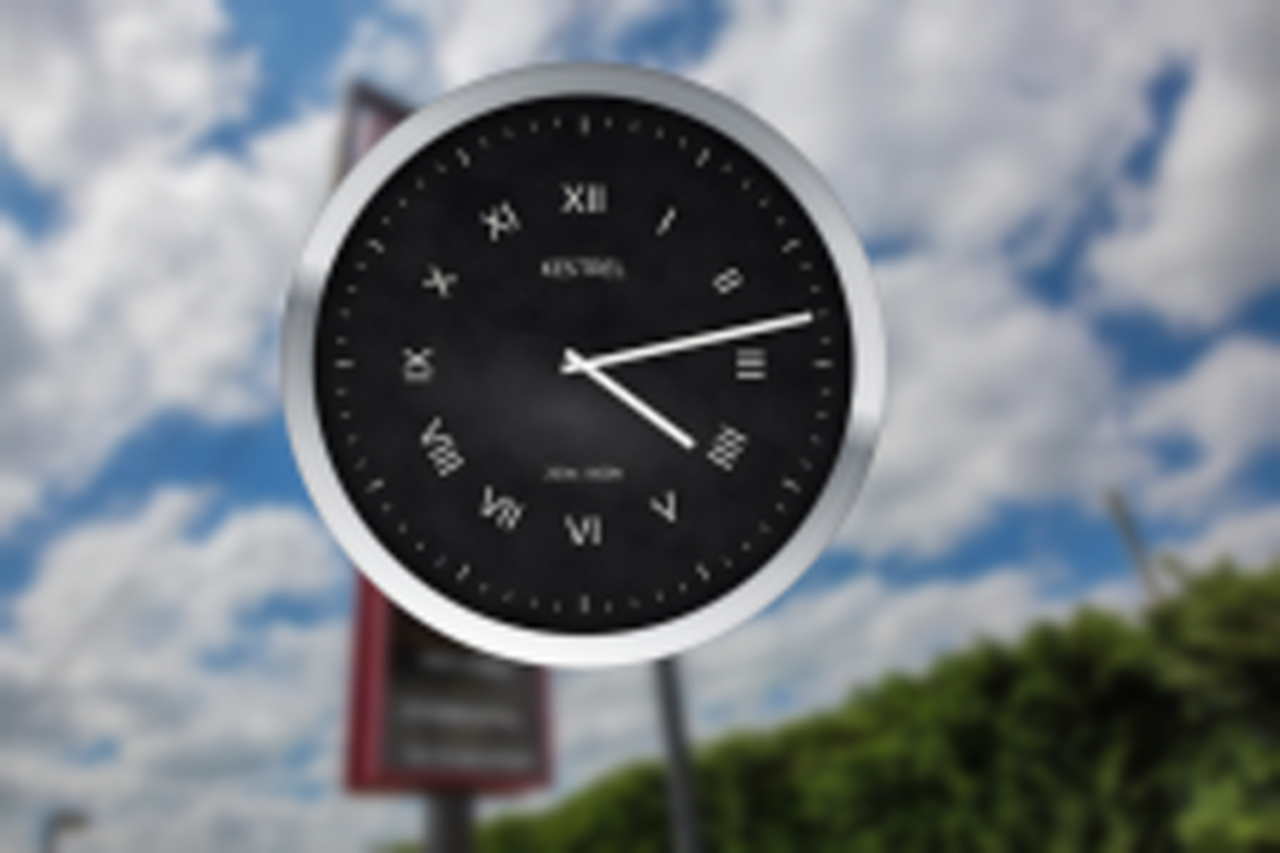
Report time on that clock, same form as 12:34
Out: 4:13
